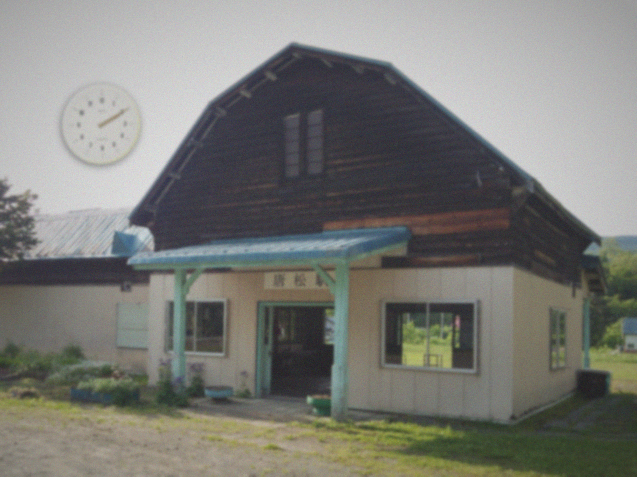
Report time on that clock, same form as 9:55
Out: 2:10
